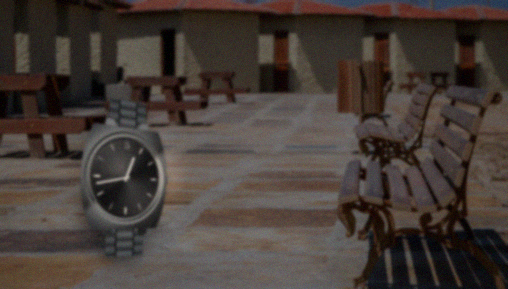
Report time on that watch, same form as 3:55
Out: 12:43
